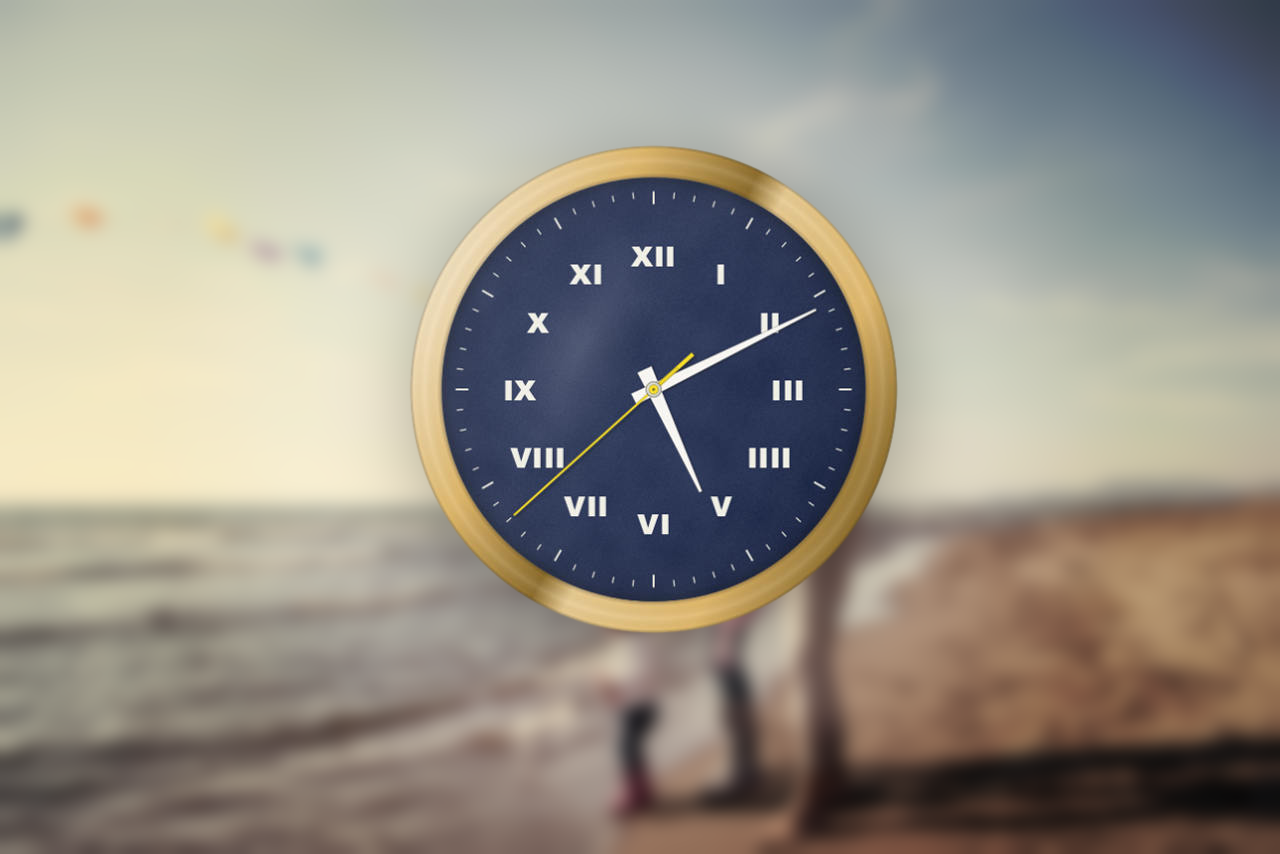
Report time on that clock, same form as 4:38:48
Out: 5:10:38
